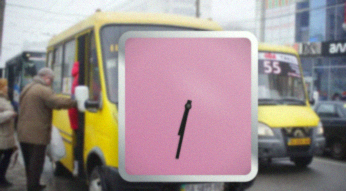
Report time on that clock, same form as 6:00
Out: 6:32
